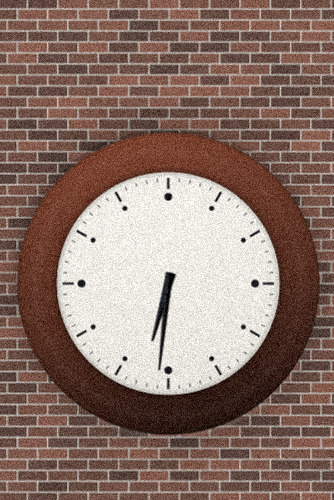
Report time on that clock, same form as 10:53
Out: 6:31
